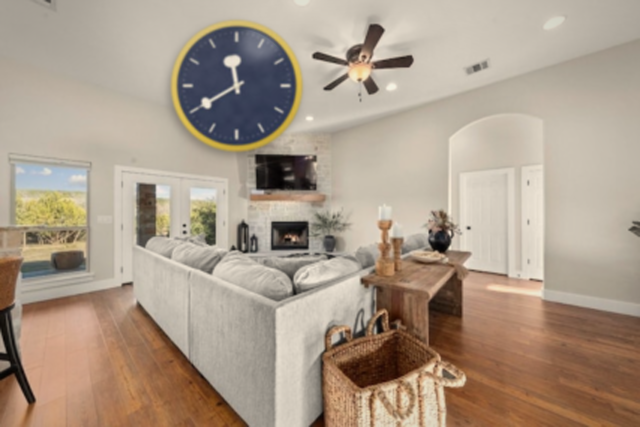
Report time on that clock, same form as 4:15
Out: 11:40
